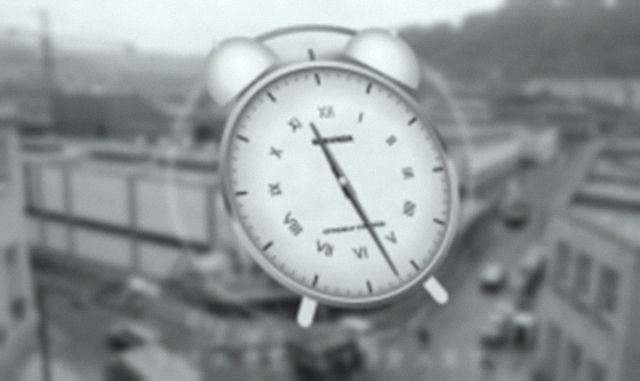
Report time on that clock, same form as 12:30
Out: 11:27
